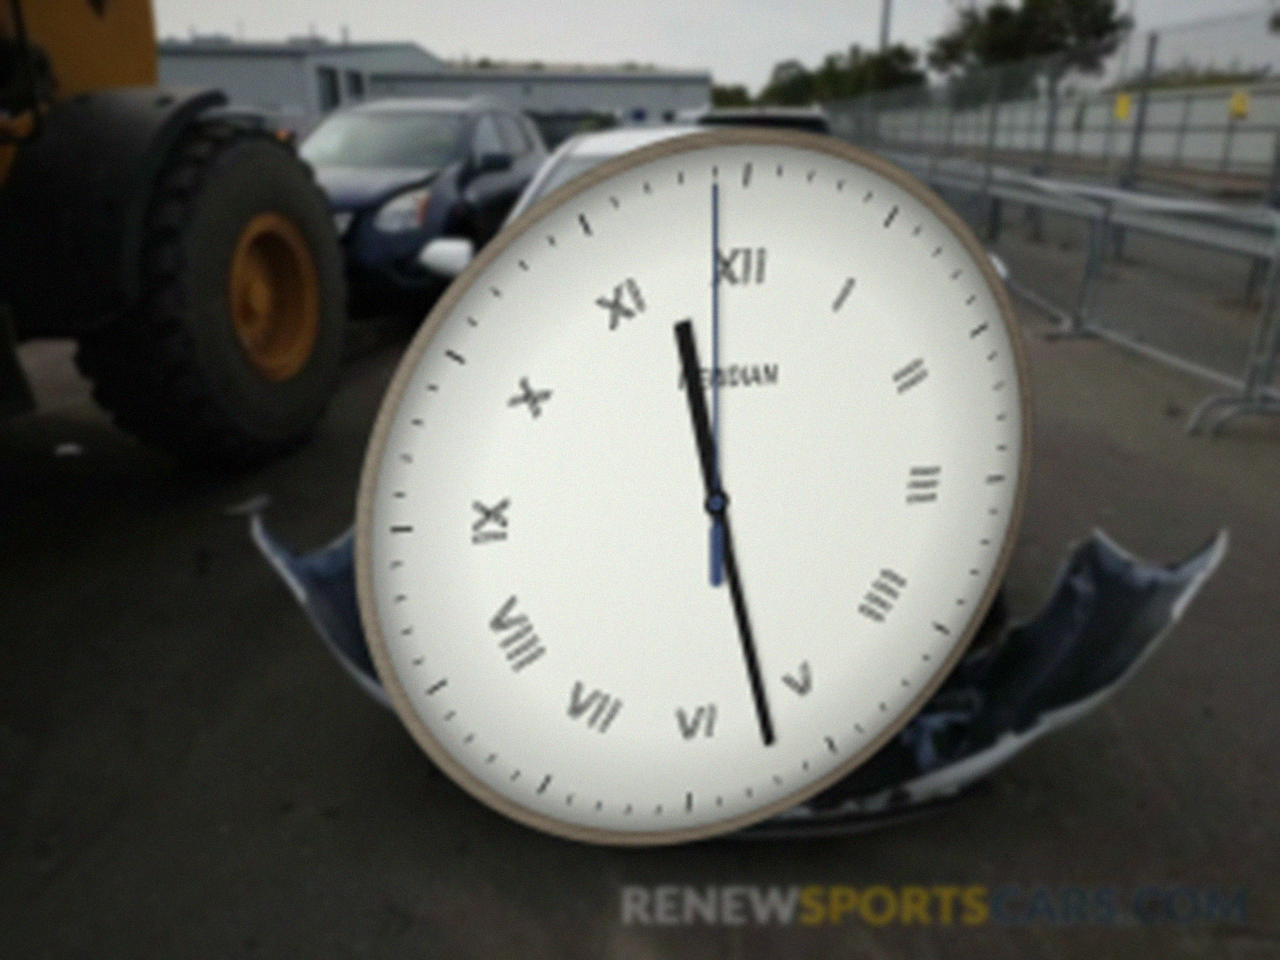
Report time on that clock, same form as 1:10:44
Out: 11:26:59
